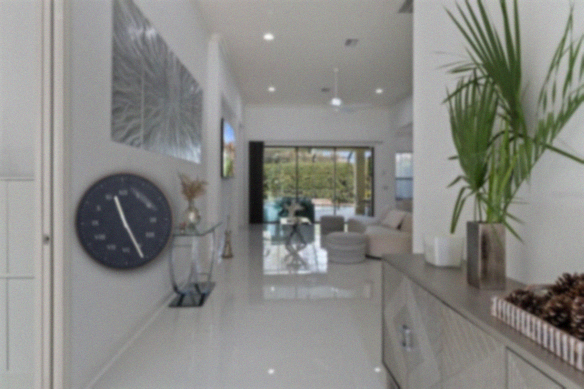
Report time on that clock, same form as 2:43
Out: 11:26
